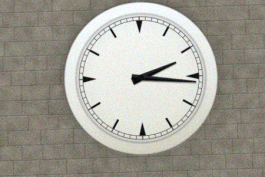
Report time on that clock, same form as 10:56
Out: 2:16
